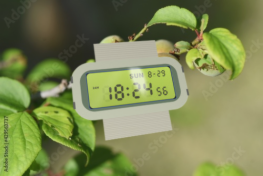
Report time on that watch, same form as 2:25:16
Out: 18:24:56
